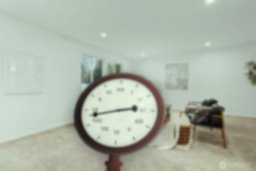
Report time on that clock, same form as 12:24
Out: 2:43
